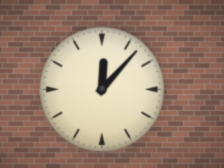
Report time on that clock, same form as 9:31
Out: 12:07
